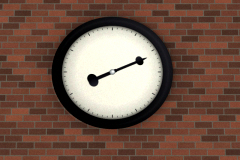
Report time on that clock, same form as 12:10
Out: 8:11
